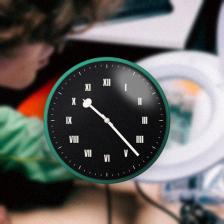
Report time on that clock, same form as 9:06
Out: 10:23
